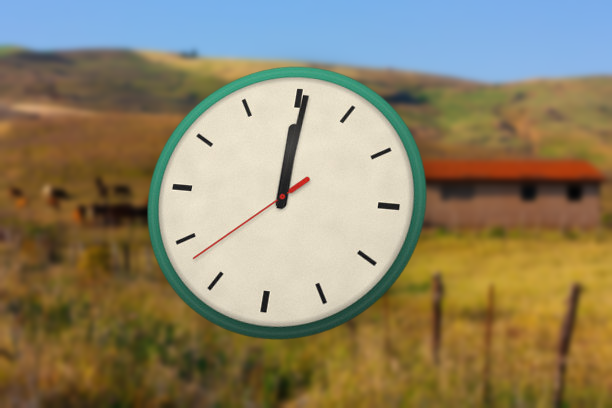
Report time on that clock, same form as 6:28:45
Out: 12:00:38
